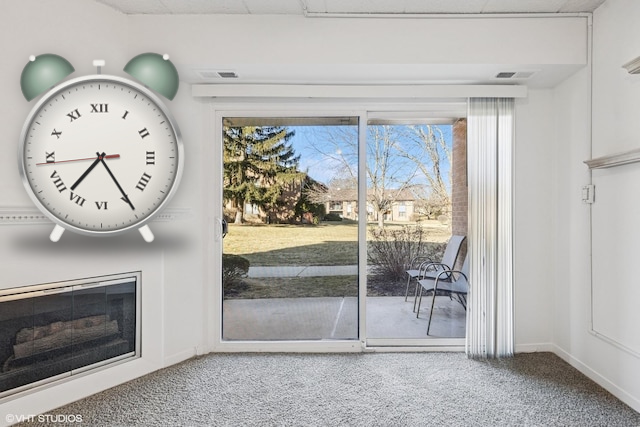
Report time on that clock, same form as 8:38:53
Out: 7:24:44
